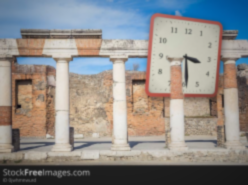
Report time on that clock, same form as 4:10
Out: 3:29
